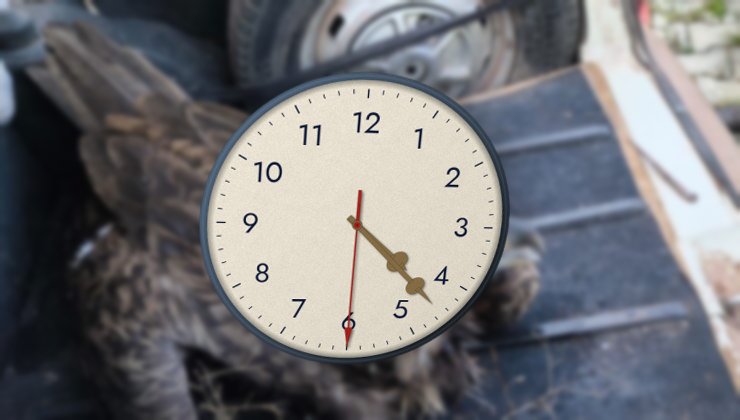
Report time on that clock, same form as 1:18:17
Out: 4:22:30
